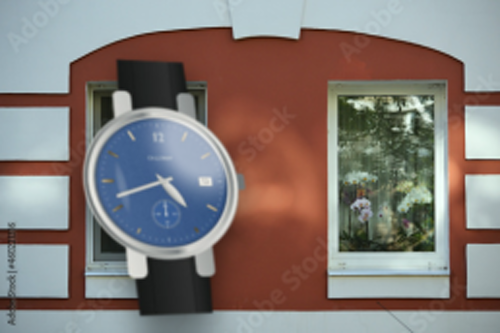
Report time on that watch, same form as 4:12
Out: 4:42
